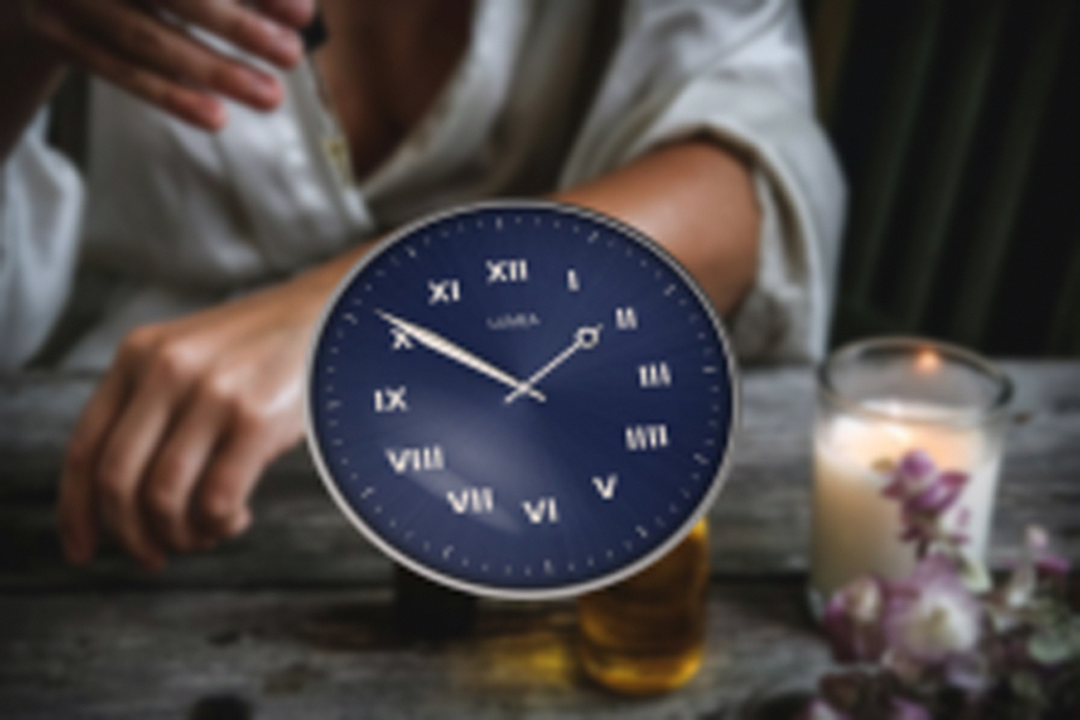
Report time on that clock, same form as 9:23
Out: 1:51
